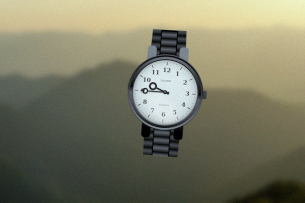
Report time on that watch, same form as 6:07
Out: 9:45
